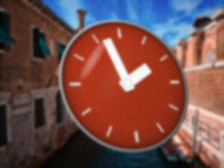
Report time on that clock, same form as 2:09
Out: 1:57
